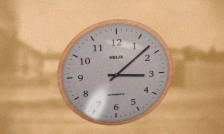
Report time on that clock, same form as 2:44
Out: 3:08
